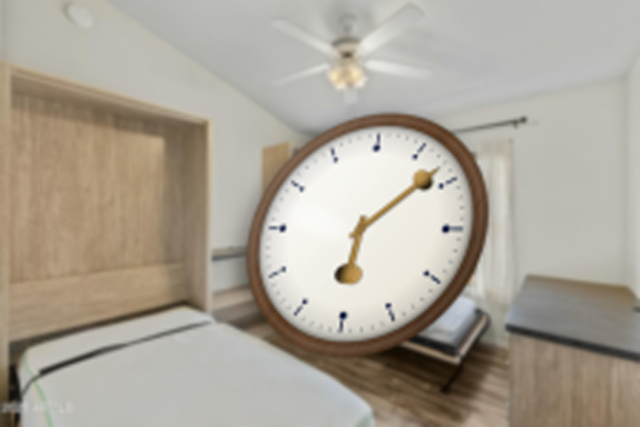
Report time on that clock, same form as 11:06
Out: 6:08
